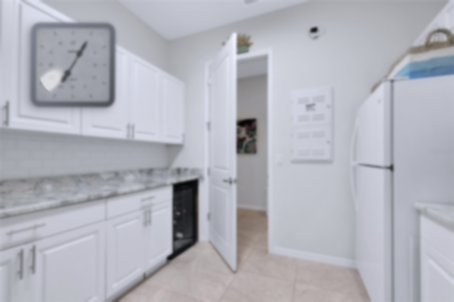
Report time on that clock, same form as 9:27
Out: 7:05
